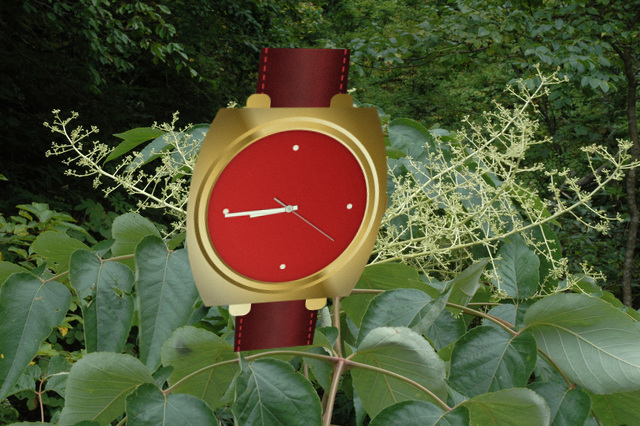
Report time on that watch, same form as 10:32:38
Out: 8:44:21
